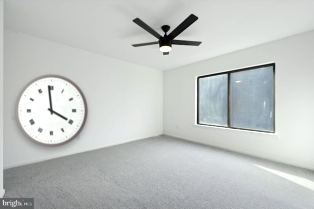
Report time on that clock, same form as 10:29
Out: 3:59
